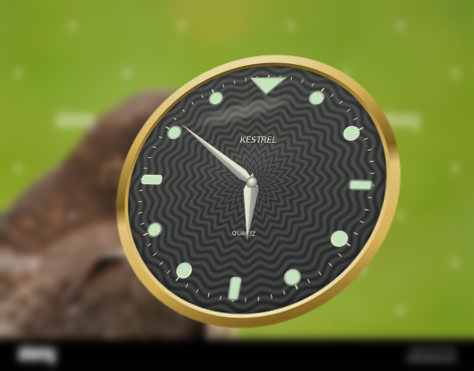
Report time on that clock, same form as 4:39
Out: 5:51
